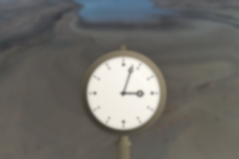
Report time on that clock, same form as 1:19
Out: 3:03
